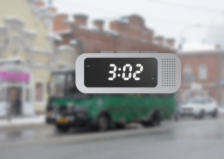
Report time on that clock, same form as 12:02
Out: 3:02
